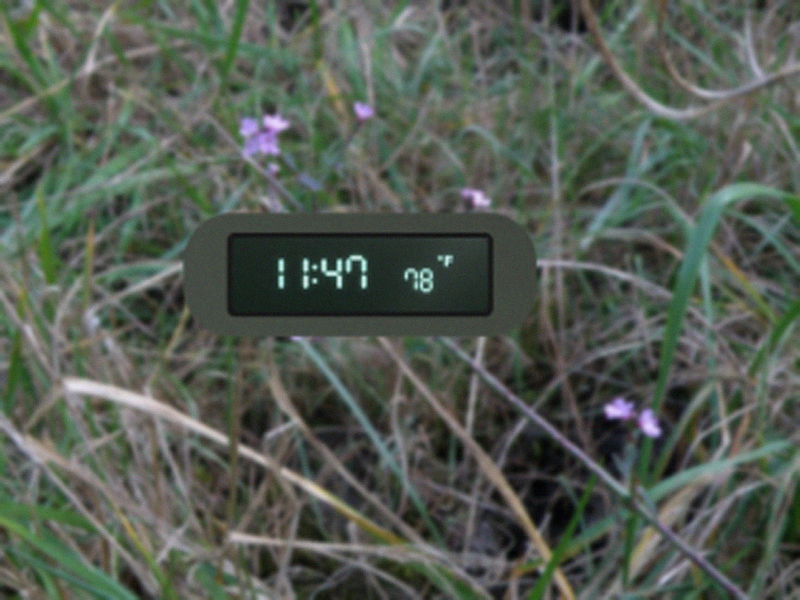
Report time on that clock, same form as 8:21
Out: 11:47
